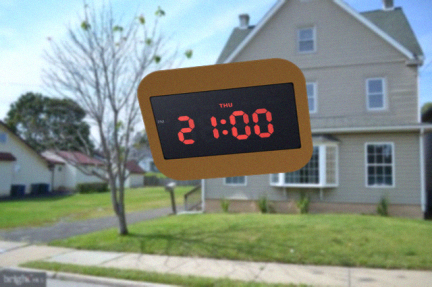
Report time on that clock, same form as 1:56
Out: 21:00
